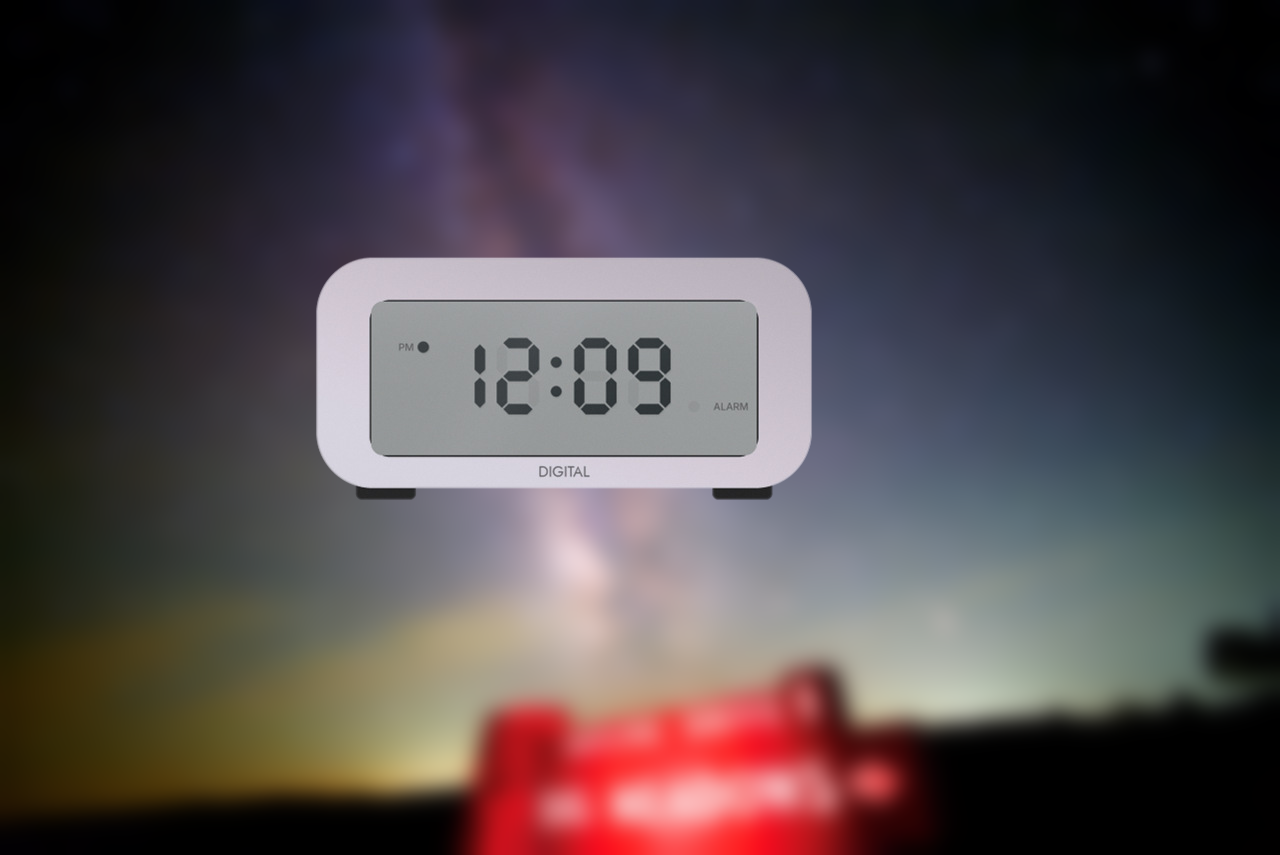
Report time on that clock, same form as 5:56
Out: 12:09
